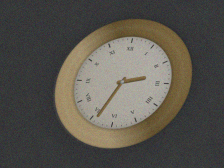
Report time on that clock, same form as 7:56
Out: 2:34
